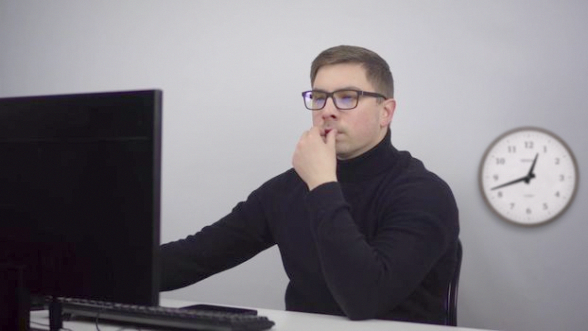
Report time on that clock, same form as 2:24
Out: 12:42
